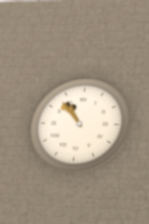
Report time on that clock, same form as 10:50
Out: 10:53
